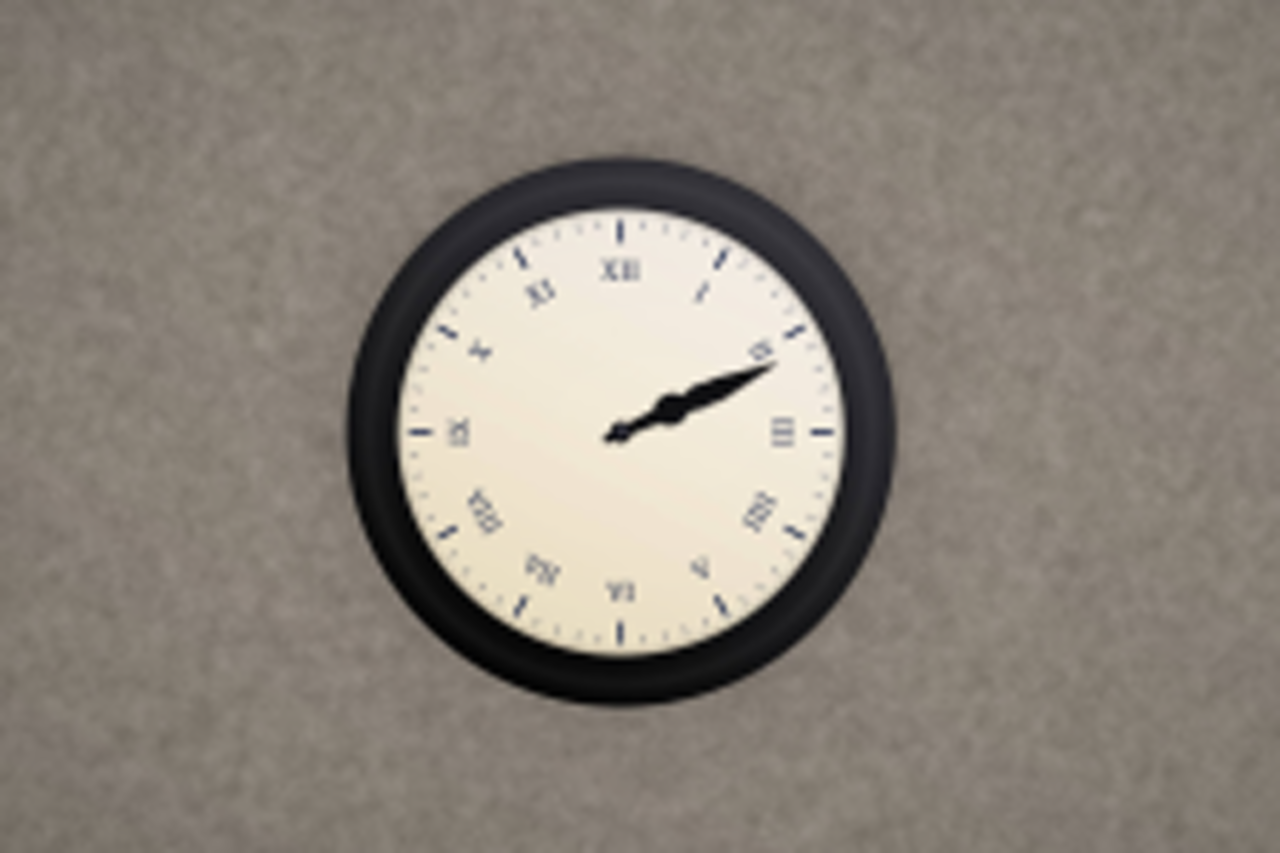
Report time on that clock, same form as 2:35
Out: 2:11
